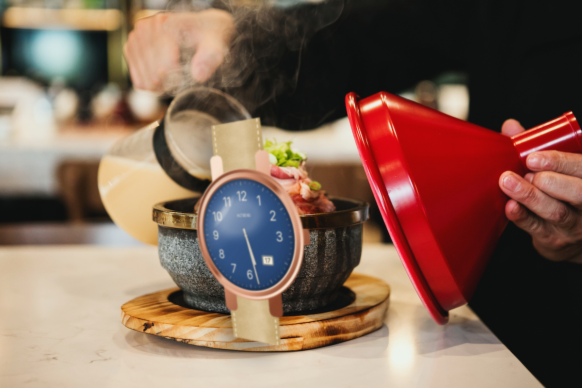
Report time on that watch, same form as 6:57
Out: 5:28
